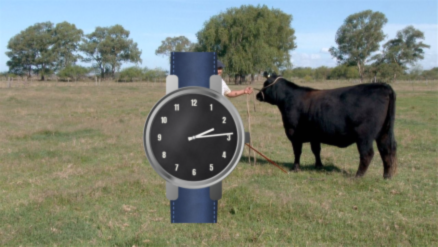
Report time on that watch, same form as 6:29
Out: 2:14
